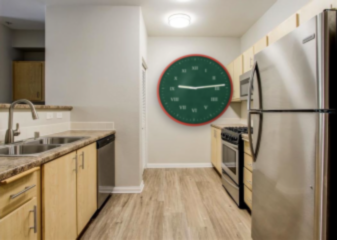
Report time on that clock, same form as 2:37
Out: 9:14
